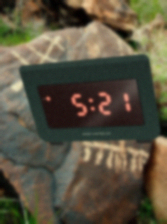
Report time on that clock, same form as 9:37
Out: 5:21
